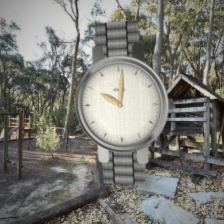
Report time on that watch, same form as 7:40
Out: 10:01
